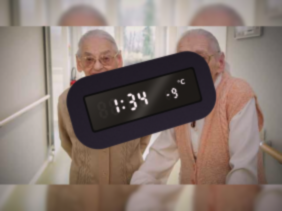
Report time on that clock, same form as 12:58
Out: 1:34
